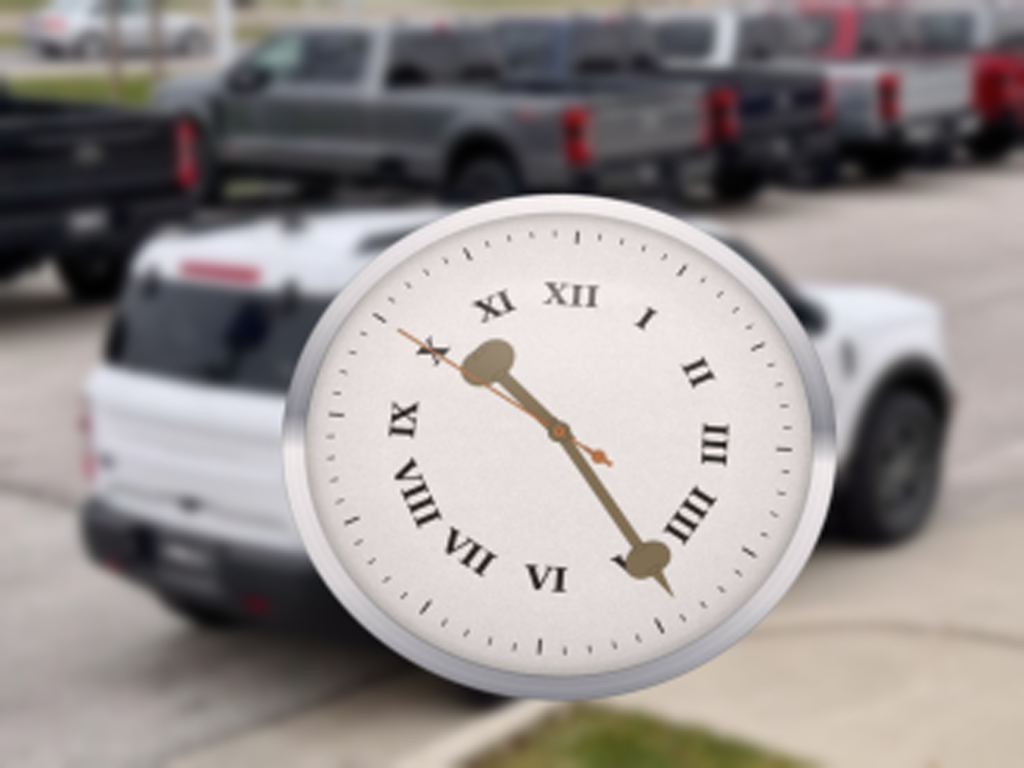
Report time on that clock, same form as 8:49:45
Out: 10:23:50
